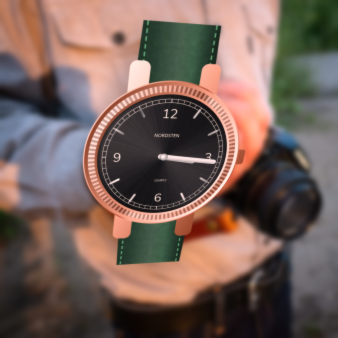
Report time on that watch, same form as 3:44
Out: 3:16
